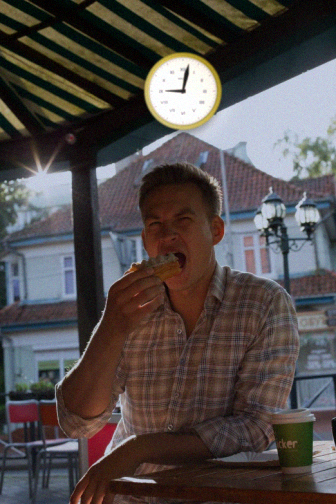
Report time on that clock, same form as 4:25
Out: 9:02
